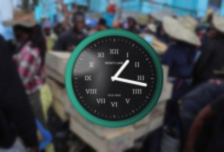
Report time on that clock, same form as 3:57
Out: 1:17
